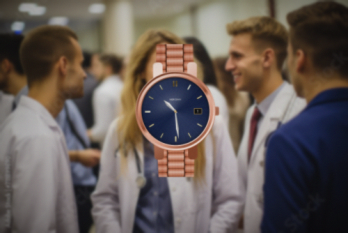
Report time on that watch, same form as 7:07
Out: 10:29
